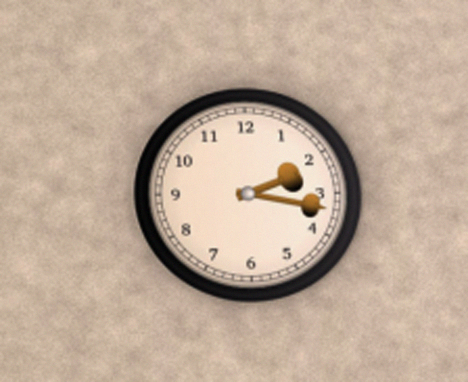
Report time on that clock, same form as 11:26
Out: 2:17
